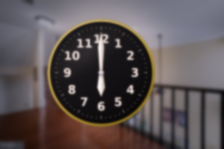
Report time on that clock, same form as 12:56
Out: 6:00
